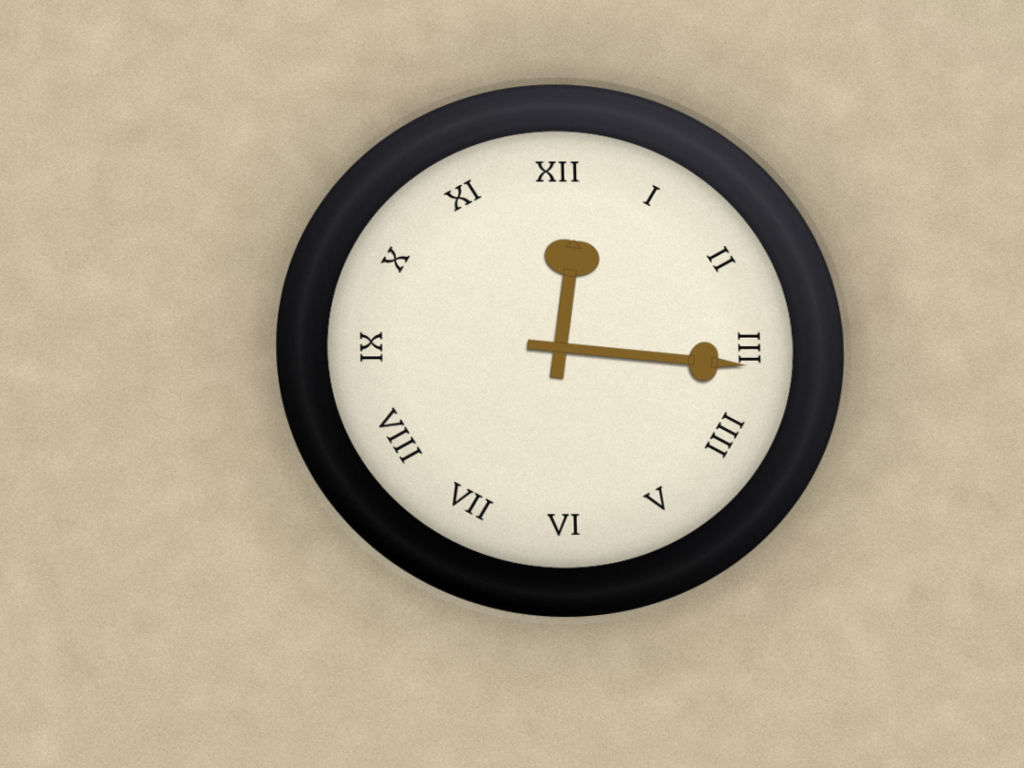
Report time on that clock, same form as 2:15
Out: 12:16
